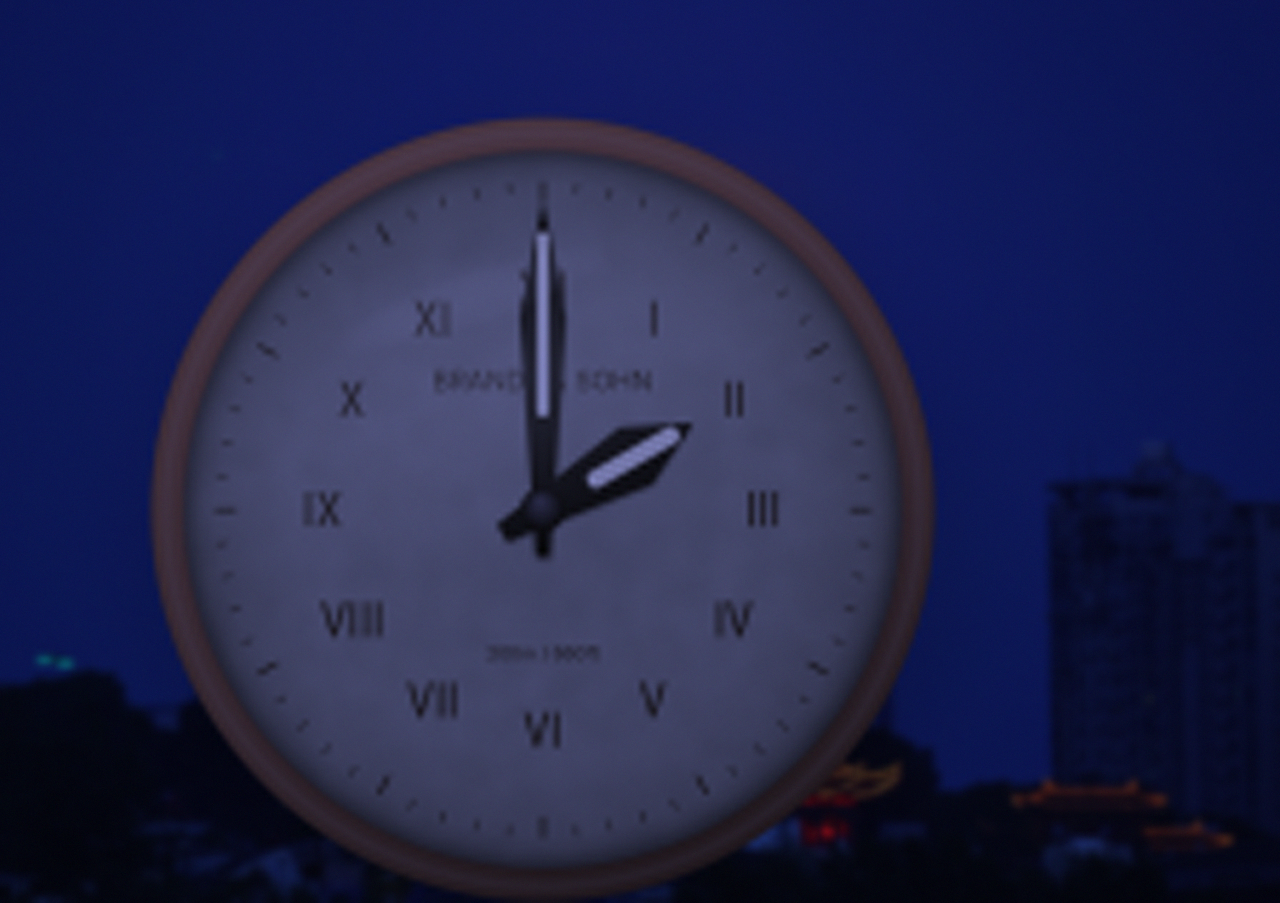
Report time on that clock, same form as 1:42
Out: 2:00
